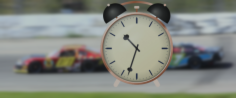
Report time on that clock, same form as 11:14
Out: 10:33
